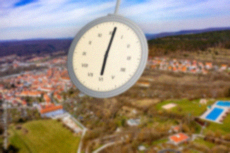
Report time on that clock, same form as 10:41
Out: 6:01
